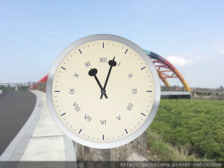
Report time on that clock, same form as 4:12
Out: 11:03
